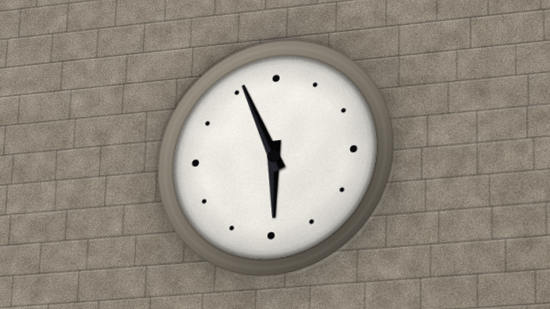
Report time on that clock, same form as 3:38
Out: 5:56
